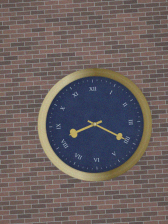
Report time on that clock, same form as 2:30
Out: 8:20
